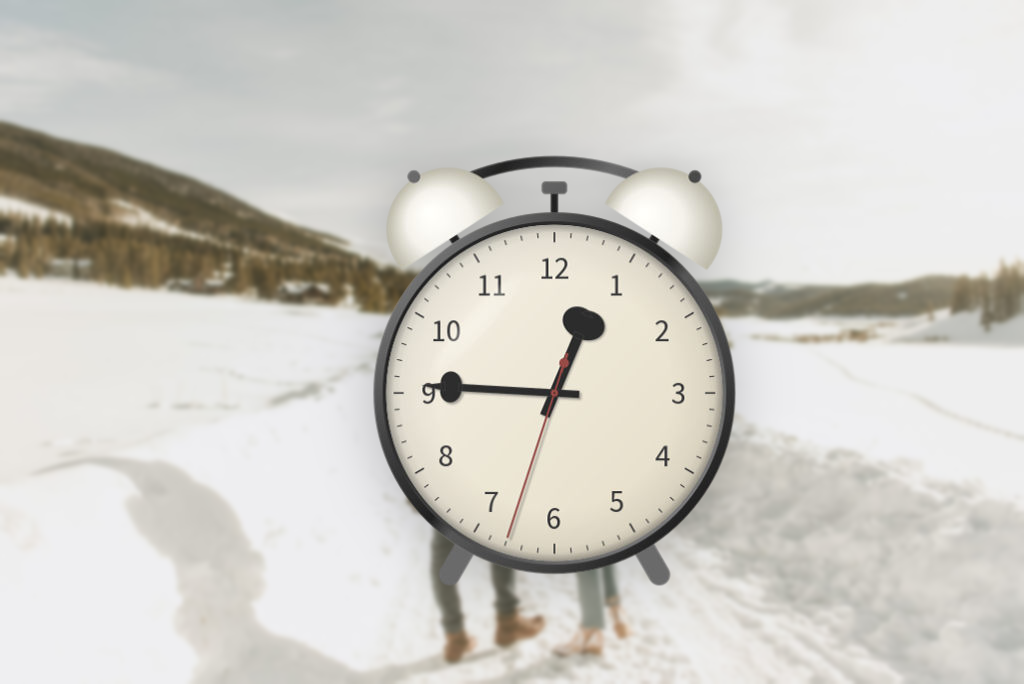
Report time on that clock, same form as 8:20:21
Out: 12:45:33
